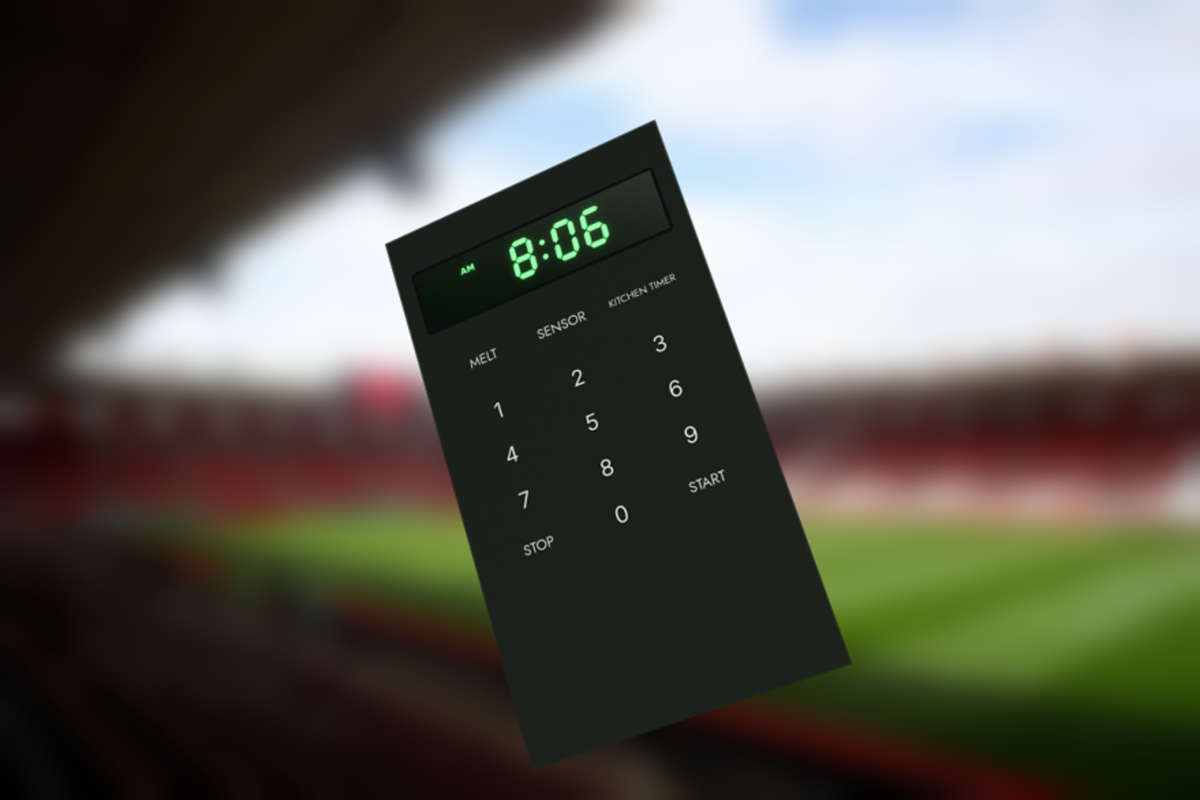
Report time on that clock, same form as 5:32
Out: 8:06
